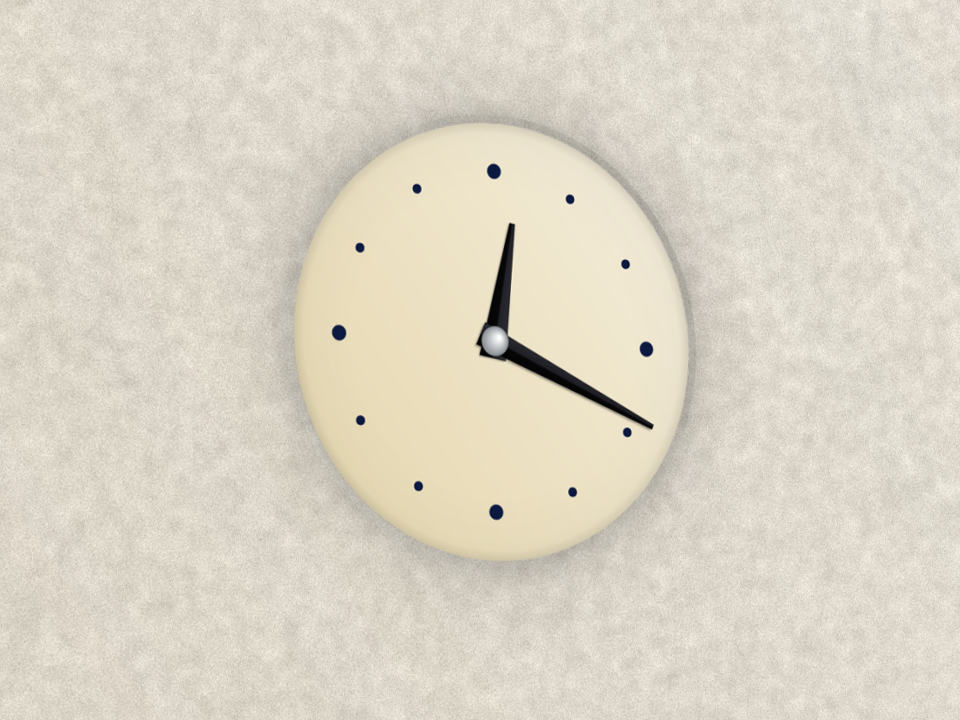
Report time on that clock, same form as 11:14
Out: 12:19
